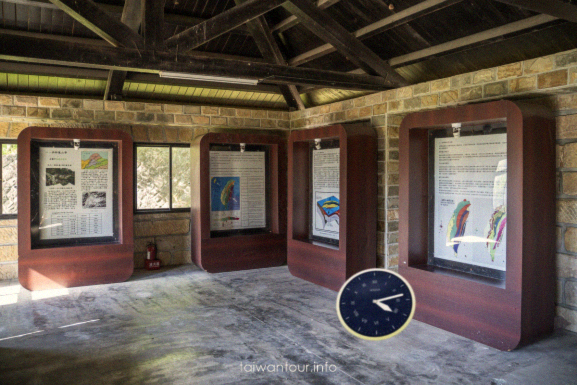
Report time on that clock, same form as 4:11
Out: 4:13
